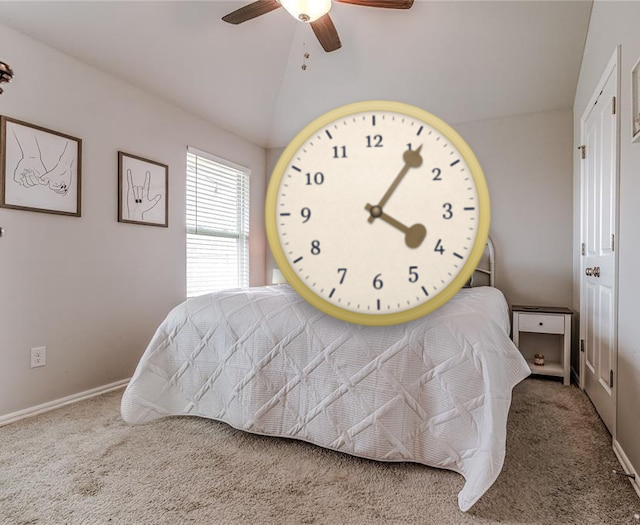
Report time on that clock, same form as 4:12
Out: 4:06
